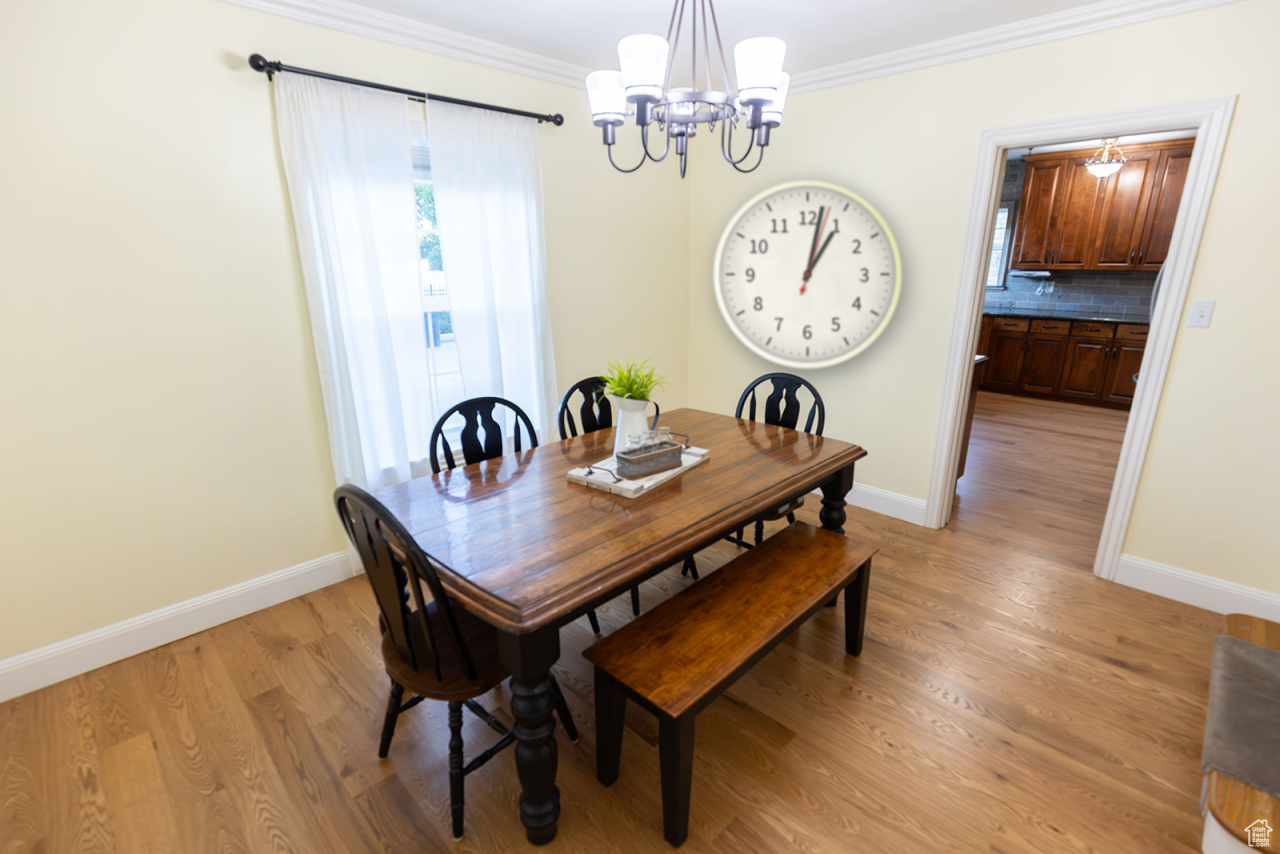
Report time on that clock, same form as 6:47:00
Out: 1:02:03
